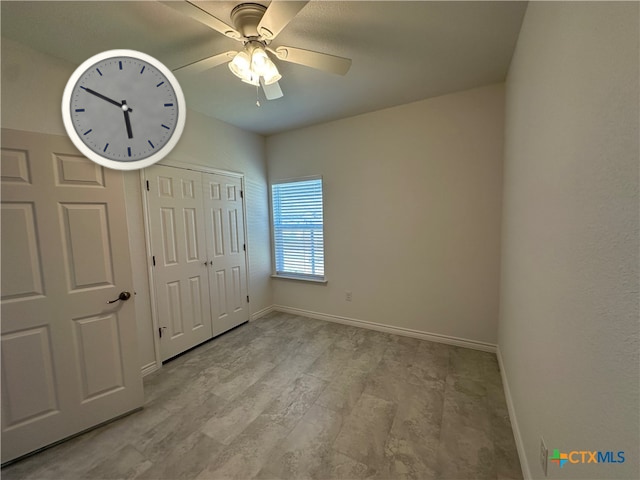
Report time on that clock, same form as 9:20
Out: 5:50
